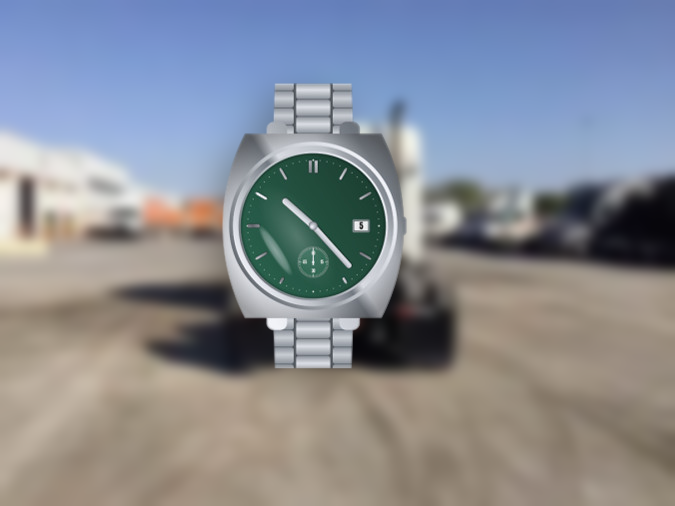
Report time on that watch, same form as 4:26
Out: 10:23
